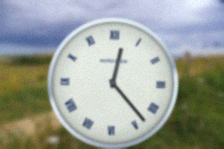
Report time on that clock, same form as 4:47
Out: 12:23
